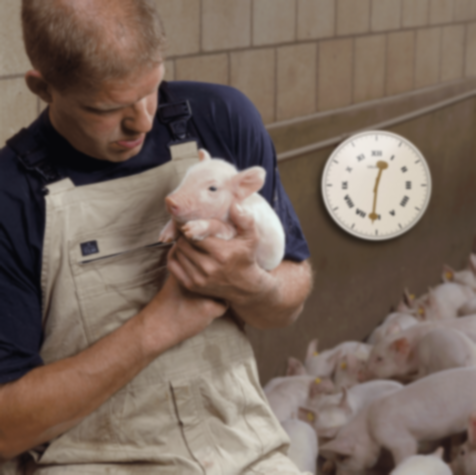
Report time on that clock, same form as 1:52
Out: 12:31
